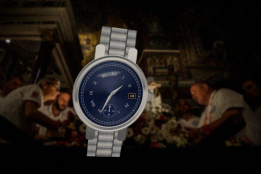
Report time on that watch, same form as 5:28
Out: 1:34
